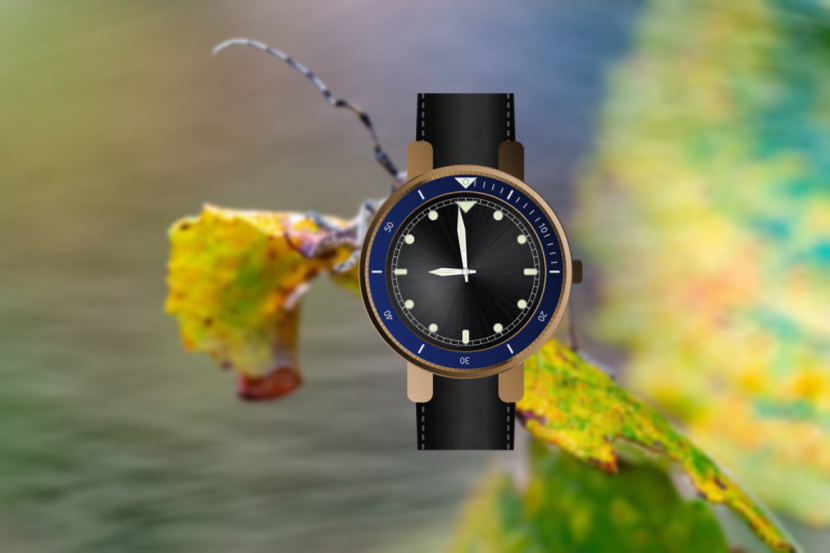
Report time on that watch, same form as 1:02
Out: 8:59
